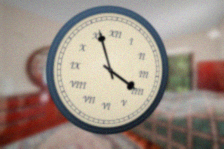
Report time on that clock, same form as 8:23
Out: 3:56
